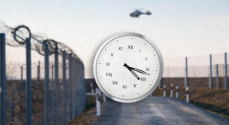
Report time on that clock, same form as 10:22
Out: 4:17
